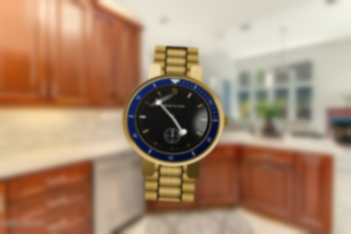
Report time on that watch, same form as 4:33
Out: 4:53
